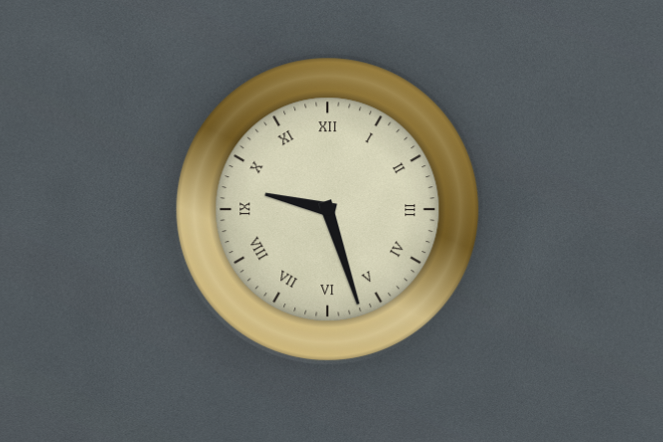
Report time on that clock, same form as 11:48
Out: 9:27
